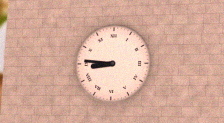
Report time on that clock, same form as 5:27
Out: 8:46
